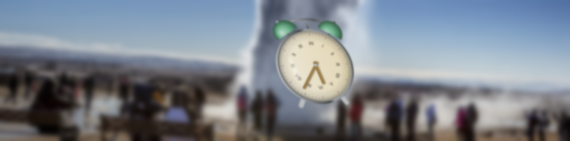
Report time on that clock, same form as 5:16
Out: 5:36
